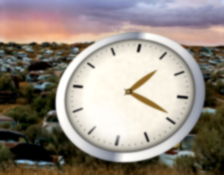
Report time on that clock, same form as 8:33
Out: 1:19
